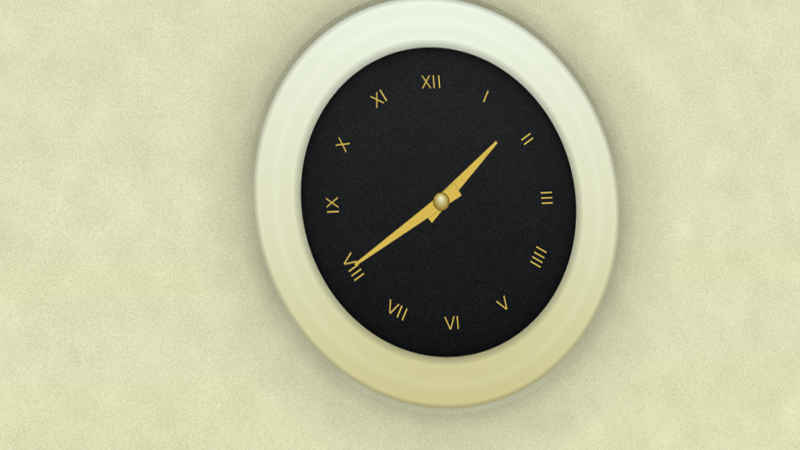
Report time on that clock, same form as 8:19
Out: 1:40
